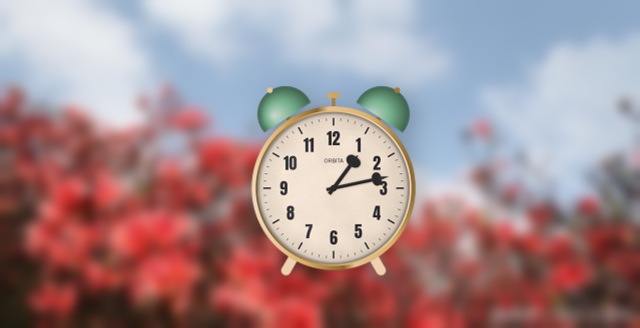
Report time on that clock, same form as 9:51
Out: 1:13
